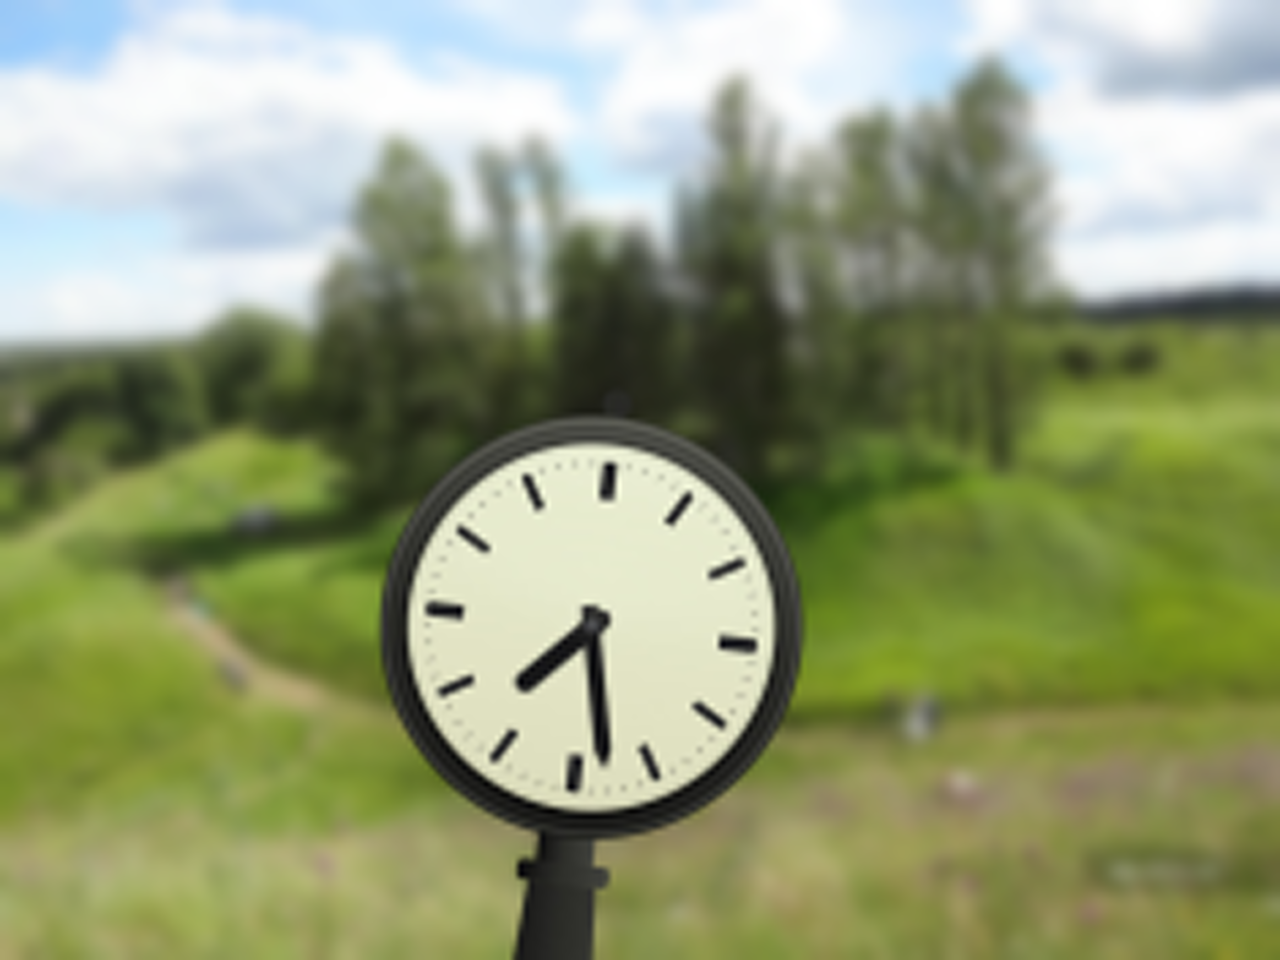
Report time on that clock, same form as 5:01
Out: 7:28
